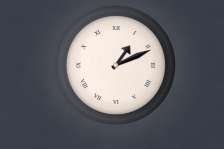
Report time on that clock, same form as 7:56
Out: 1:11
